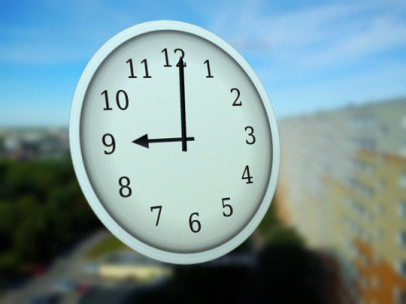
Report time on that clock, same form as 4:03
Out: 9:01
